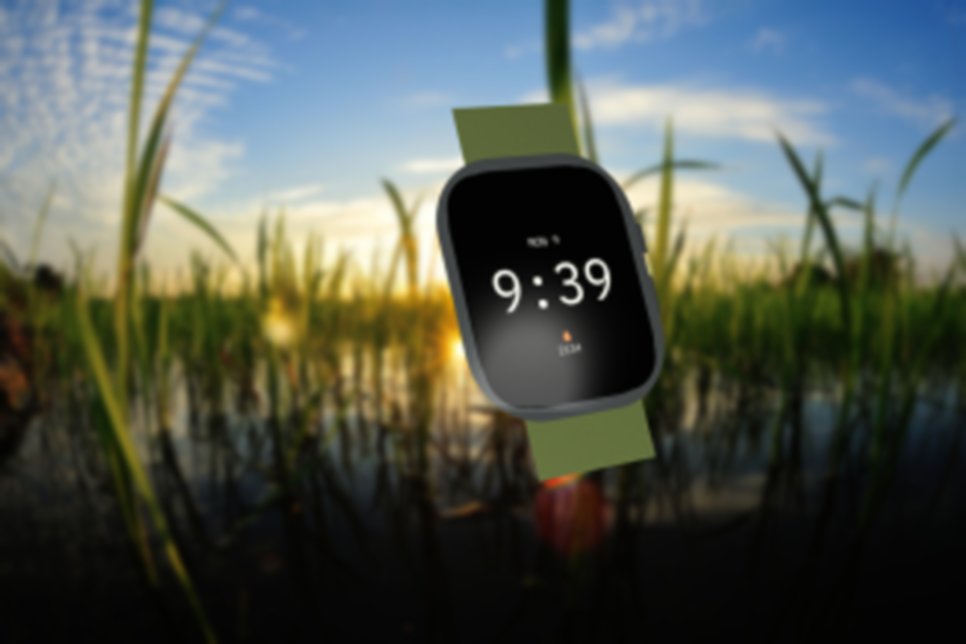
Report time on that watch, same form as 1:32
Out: 9:39
